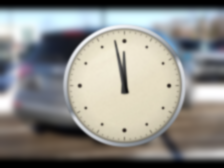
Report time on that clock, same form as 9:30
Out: 11:58
